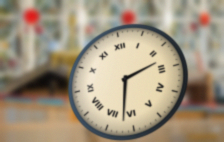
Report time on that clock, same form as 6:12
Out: 2:32
